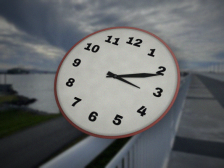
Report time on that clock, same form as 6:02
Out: 3:11
